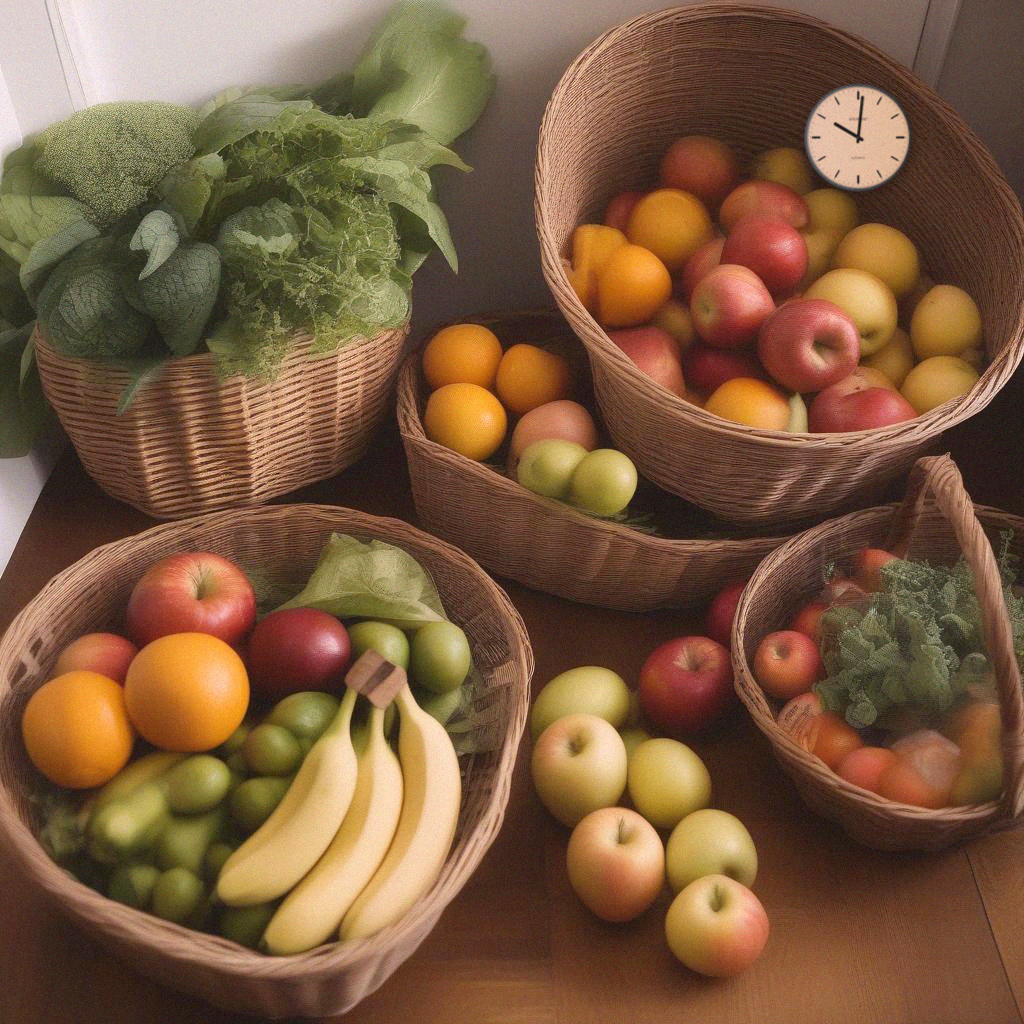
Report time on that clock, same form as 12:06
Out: 10:01
